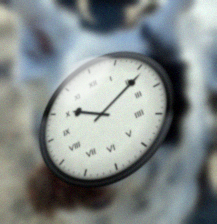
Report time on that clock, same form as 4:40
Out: 10:11
